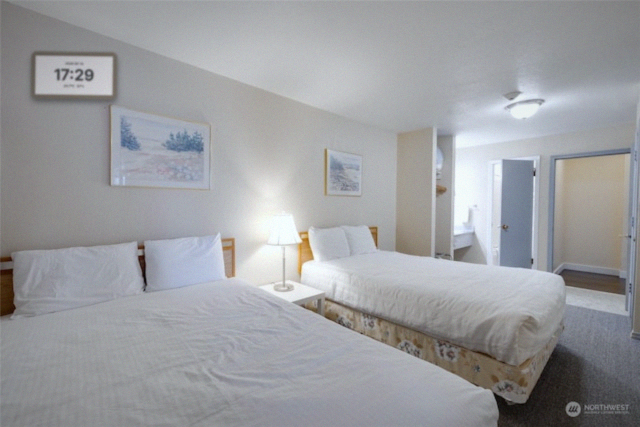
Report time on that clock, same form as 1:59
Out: 17:29
